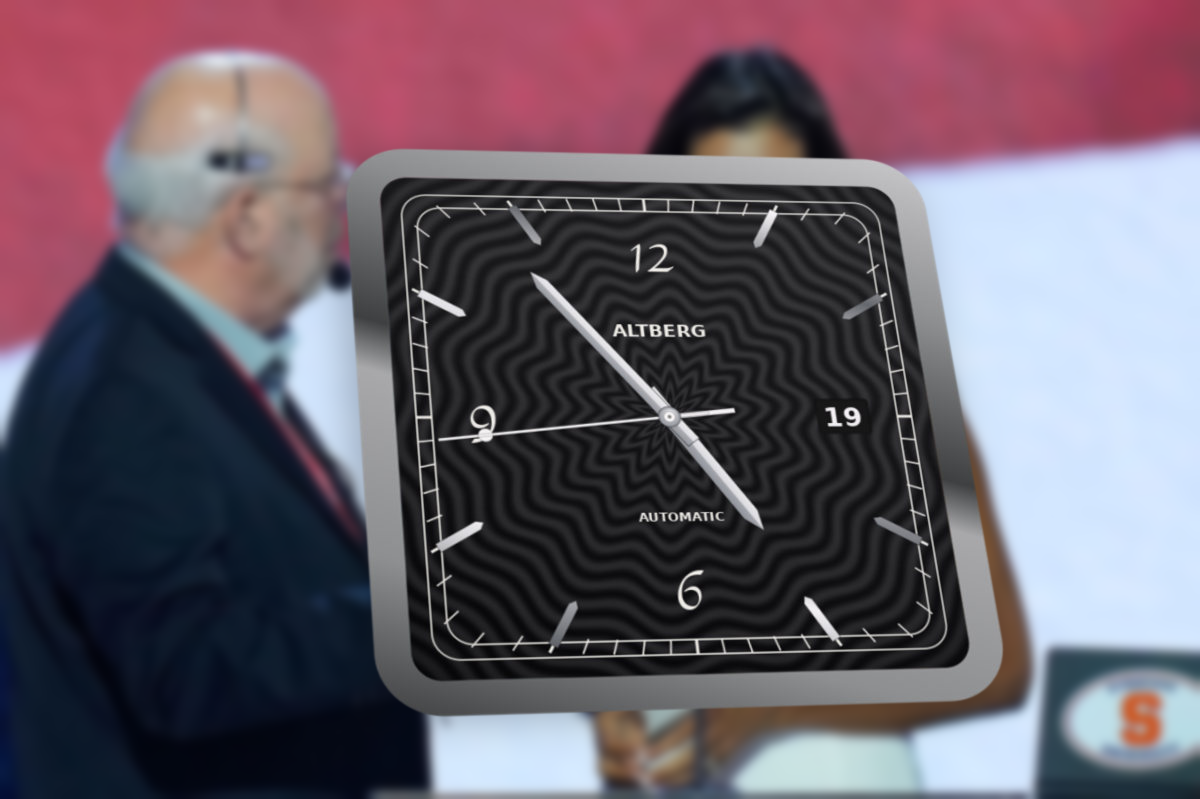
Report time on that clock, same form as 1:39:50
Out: 4:53:44
